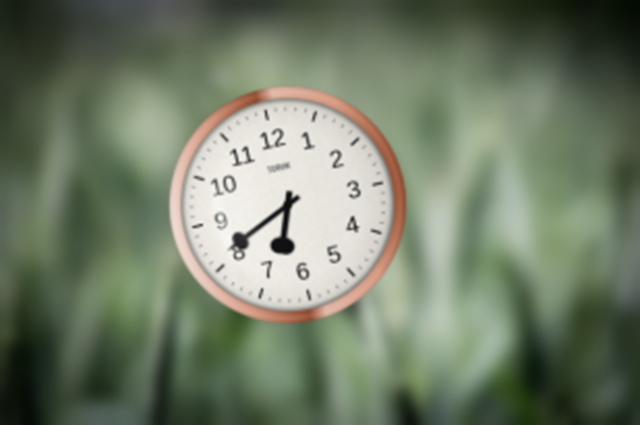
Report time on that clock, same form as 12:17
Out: 6:41
